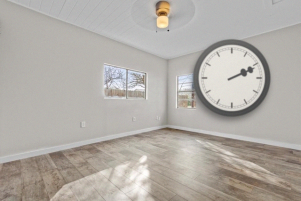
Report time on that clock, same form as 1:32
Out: 2:11
